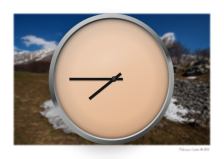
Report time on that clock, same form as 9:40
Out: 7:45
